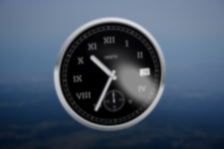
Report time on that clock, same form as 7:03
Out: 10:35
